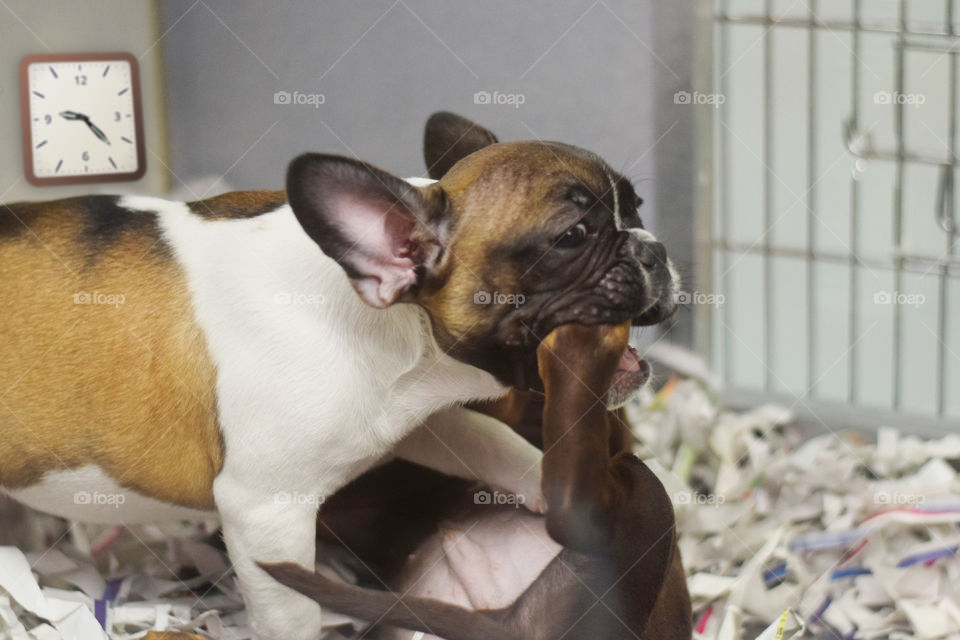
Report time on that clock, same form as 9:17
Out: 9:23
